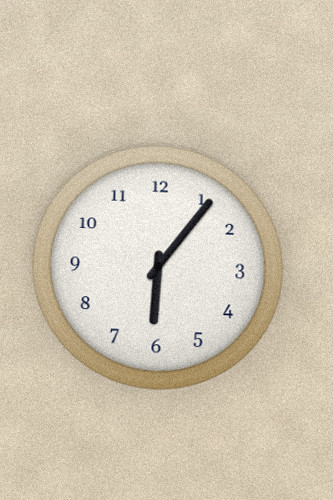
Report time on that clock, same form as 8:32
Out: 6:06
